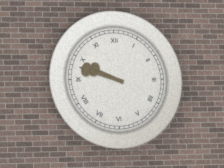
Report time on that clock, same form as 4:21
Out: 9:48
